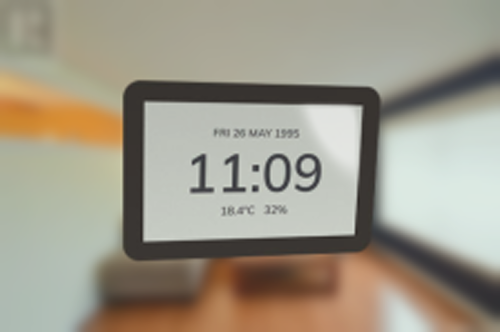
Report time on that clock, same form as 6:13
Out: 11:09
